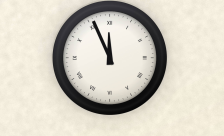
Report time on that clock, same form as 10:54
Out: 11:56
